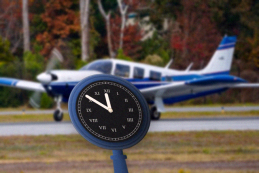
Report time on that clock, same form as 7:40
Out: 11:51
